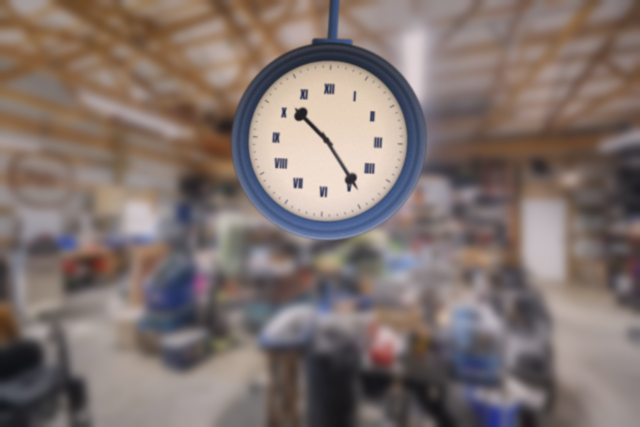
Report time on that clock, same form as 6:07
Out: 10:24
